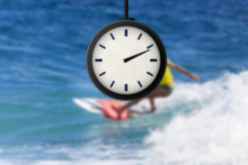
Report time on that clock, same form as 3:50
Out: 2:11
